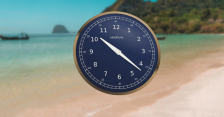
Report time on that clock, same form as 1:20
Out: 10:22
